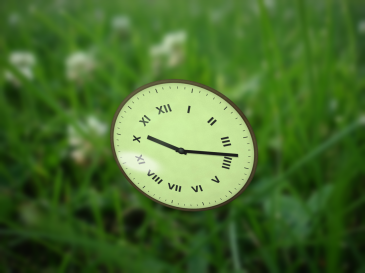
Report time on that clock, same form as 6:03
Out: 10:18
